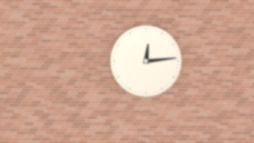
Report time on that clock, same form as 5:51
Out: 12:14
